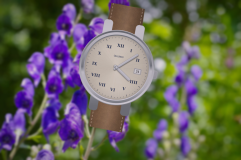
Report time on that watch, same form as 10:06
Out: 4:08
